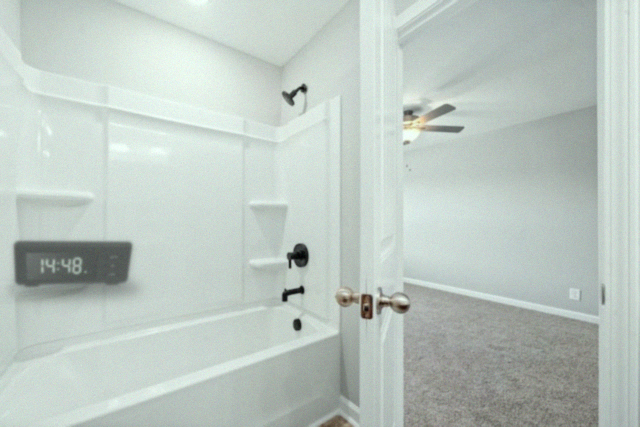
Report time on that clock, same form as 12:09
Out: 14:48
